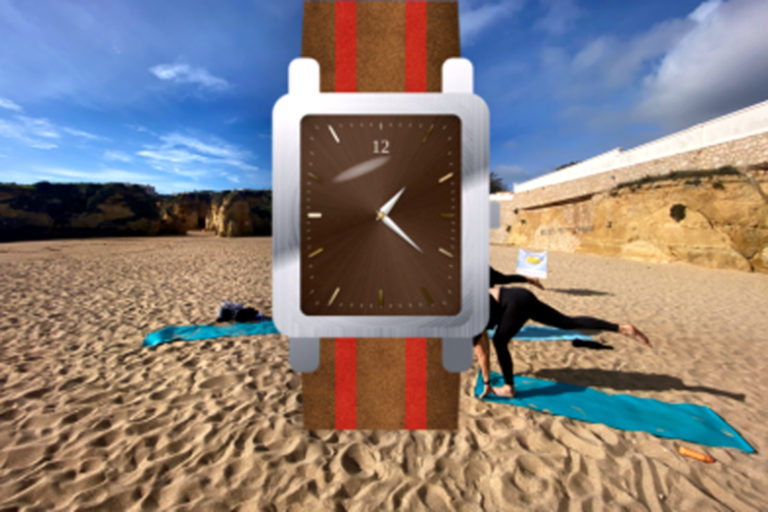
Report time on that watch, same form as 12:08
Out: 1:22
